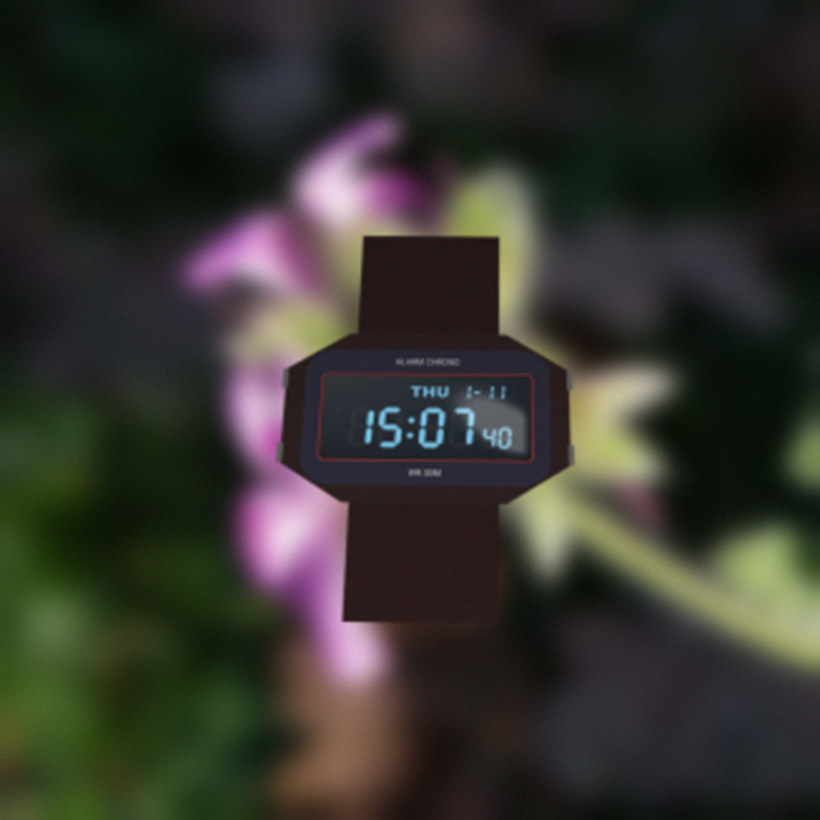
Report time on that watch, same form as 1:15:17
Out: 15:07:40
